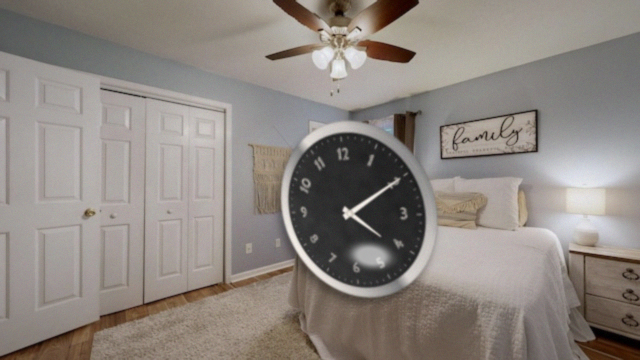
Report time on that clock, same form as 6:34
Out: 4:10
